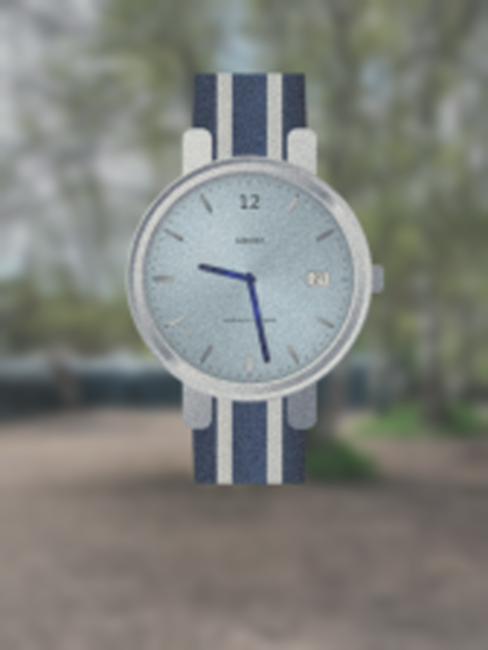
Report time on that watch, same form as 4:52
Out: 9:28
